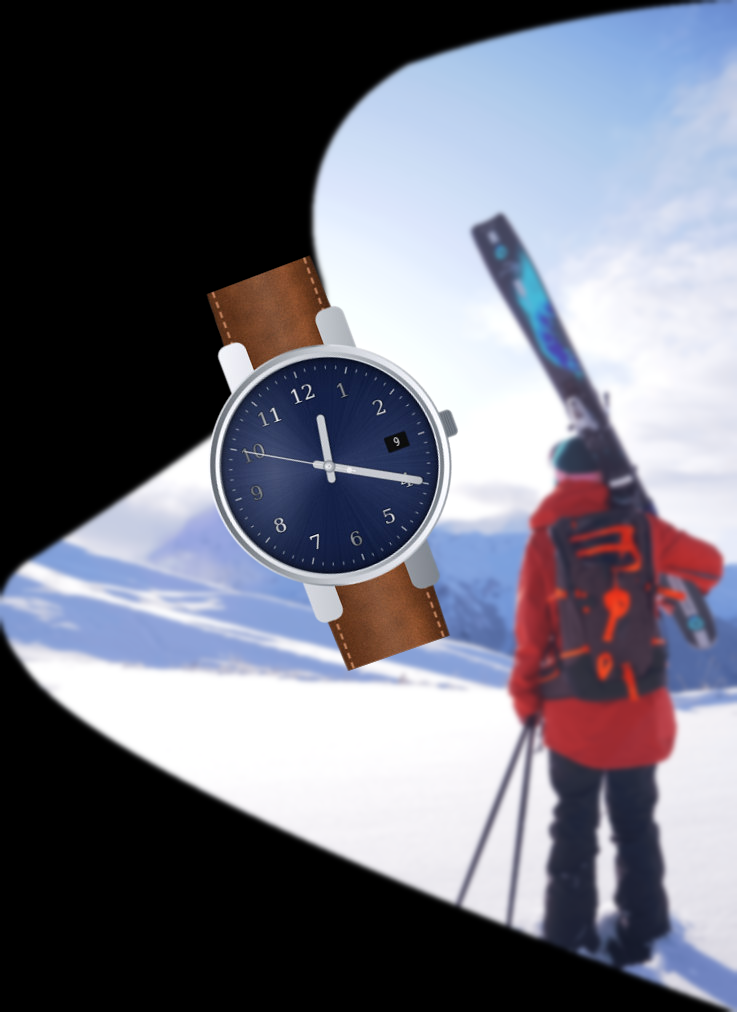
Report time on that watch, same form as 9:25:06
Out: 12:19:50
